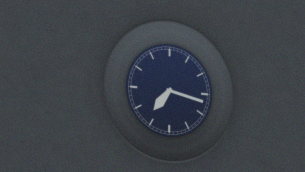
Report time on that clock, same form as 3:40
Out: 7:17
